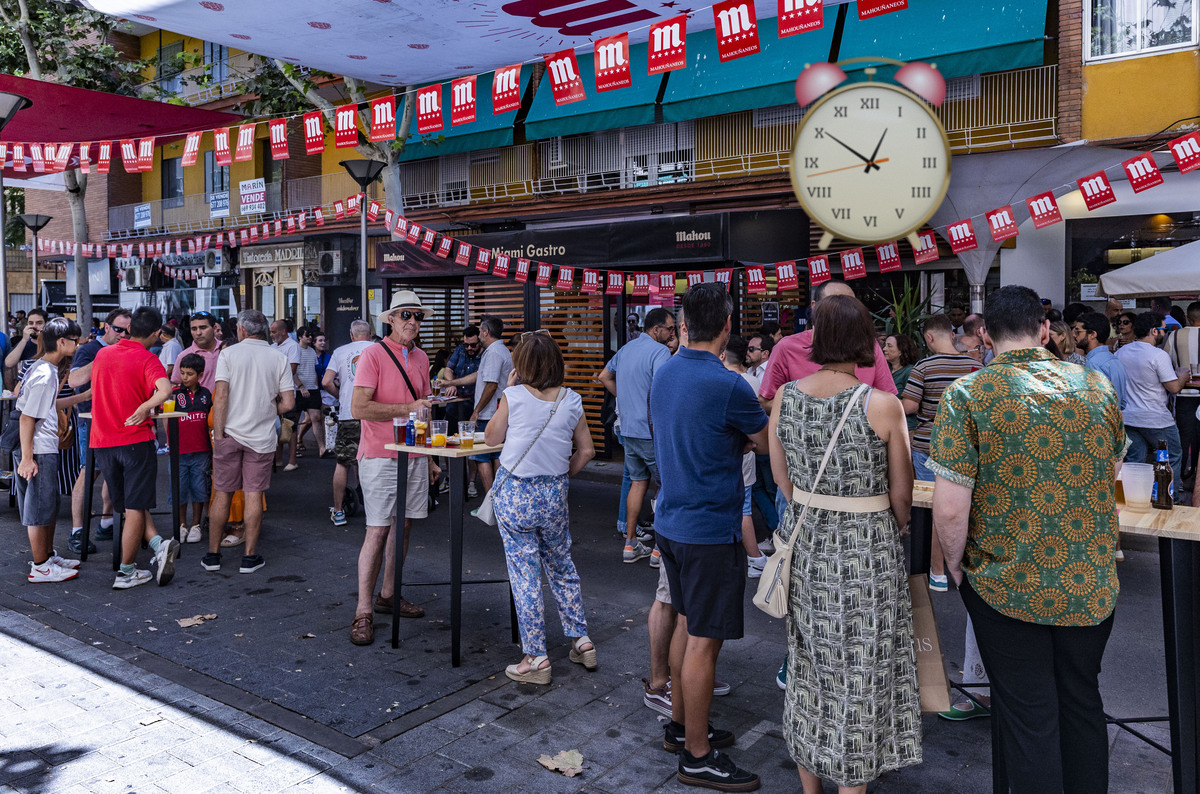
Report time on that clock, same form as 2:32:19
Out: 12:50:43
